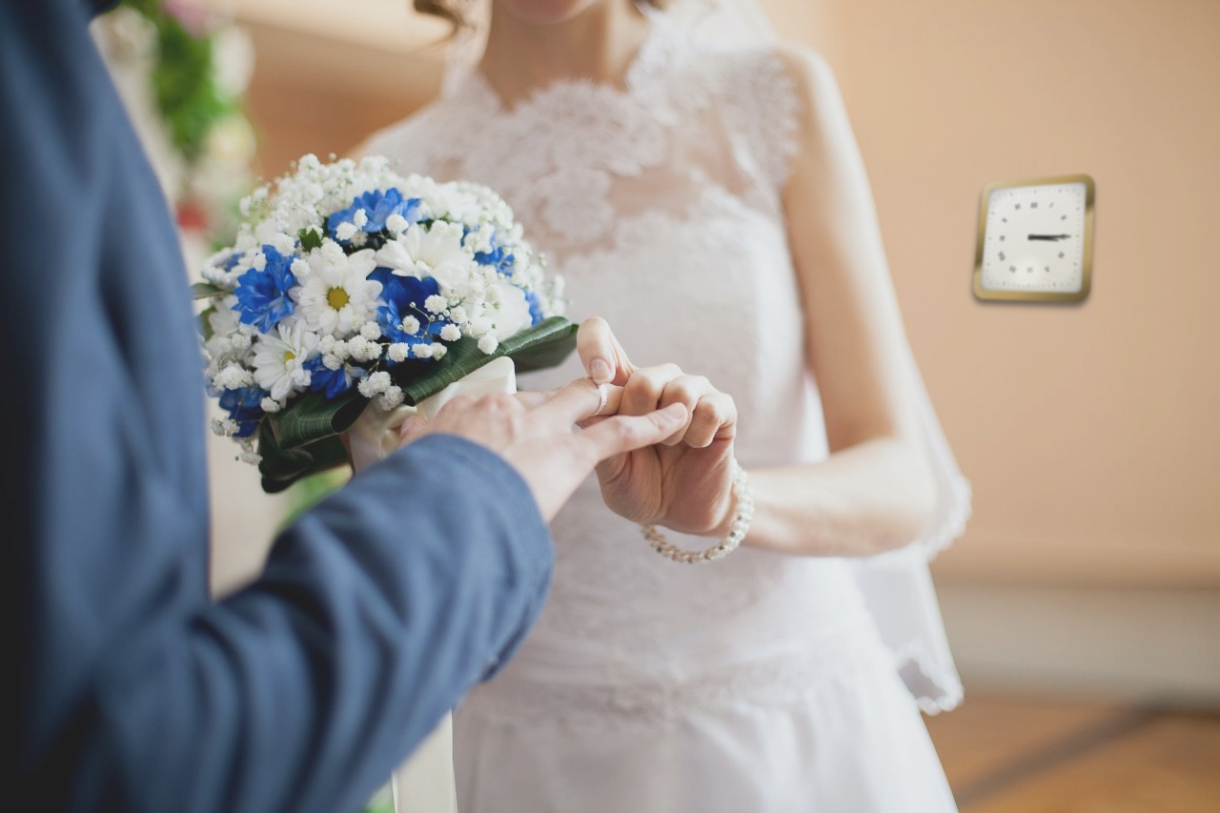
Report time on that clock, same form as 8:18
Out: 3:15
